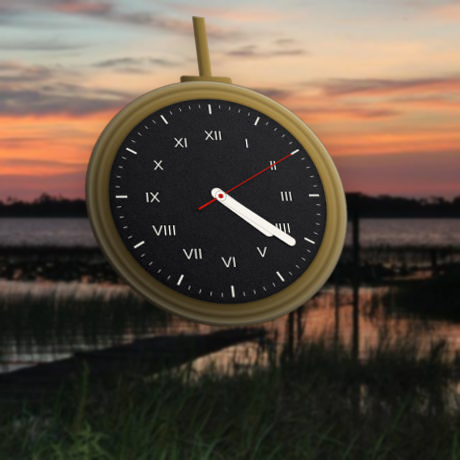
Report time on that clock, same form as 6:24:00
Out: 4:21:10
